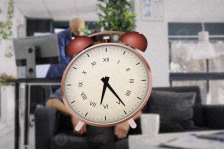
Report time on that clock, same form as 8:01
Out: 6:24
